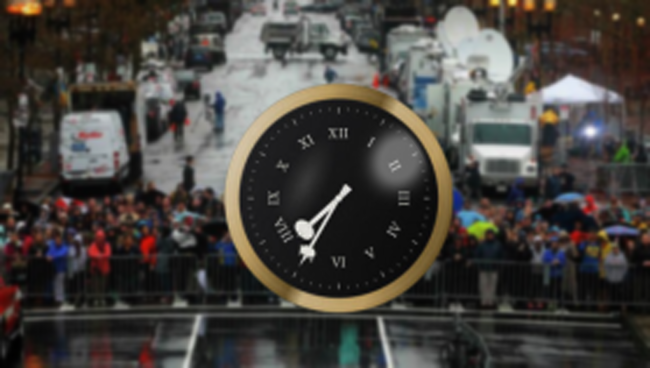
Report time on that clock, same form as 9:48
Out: 7:35
